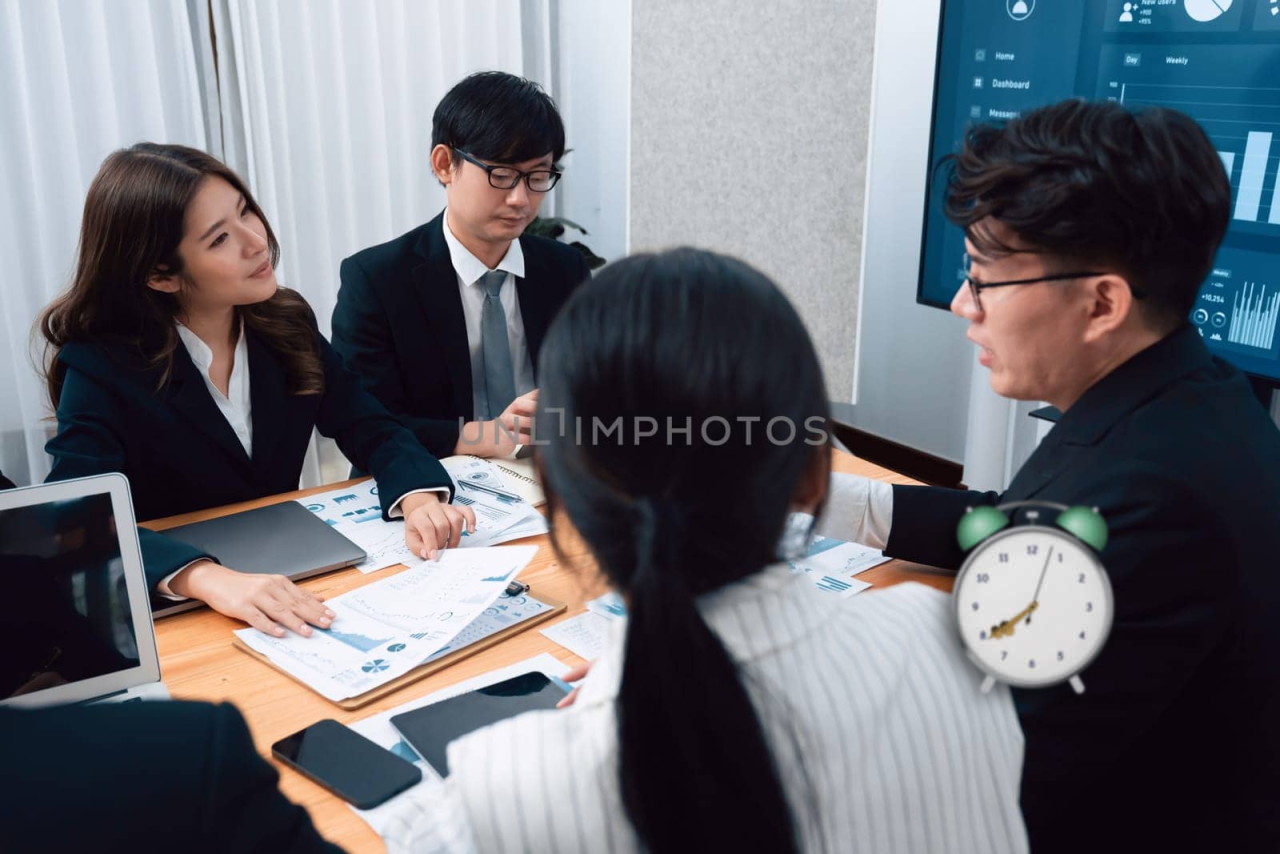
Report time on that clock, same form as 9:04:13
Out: 7:39:03
